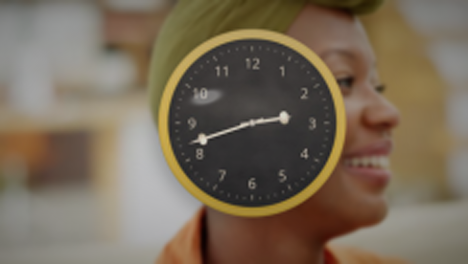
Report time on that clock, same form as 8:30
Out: 2:42
